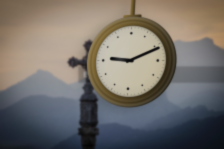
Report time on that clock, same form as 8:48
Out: 9:11
